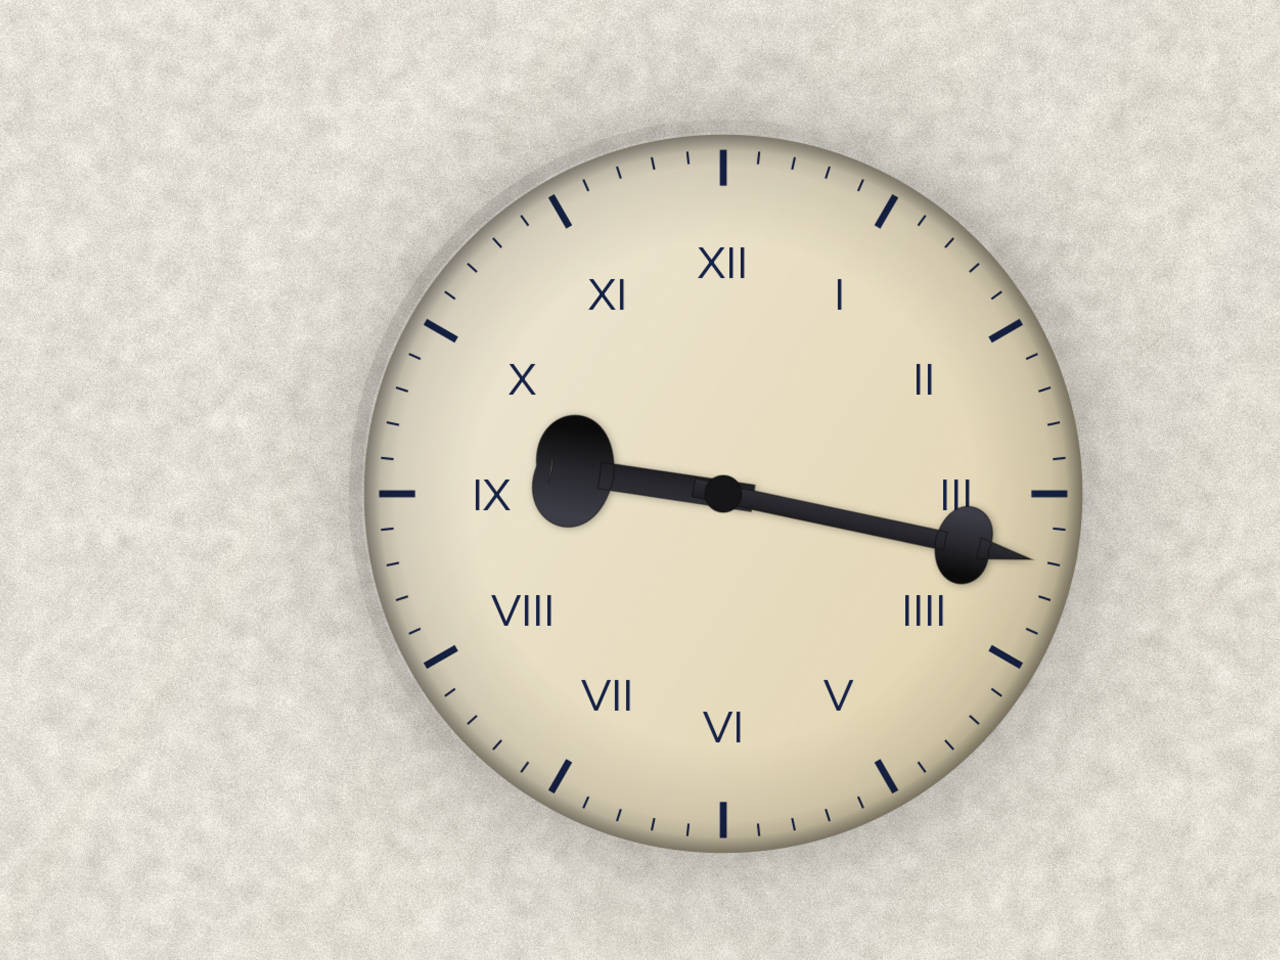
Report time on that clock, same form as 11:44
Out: 9:17
